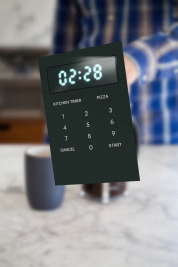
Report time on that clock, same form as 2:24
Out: 2:28
